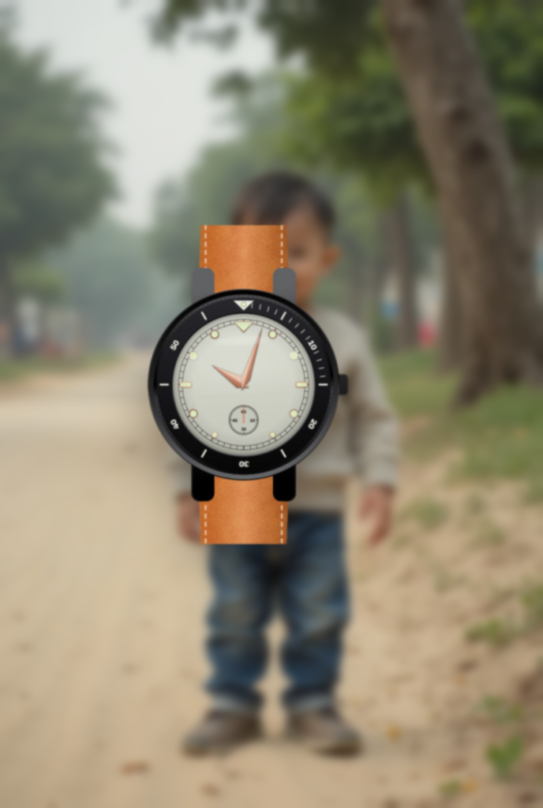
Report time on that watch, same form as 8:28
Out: 10:03
